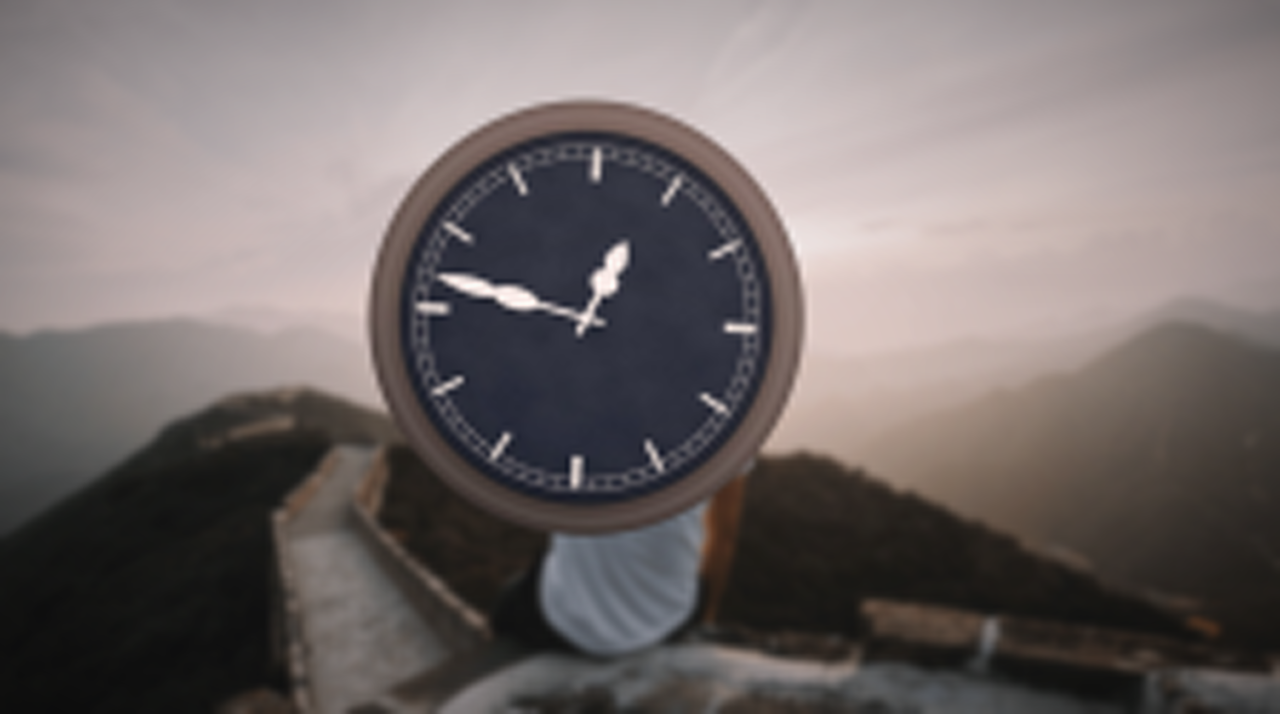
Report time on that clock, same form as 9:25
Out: 12:47
